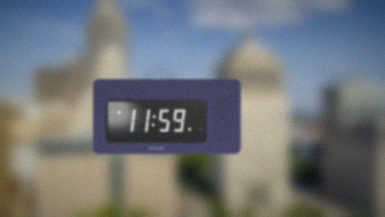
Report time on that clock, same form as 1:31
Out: 11:59
